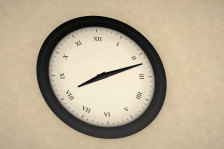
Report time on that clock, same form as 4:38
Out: 8:12
